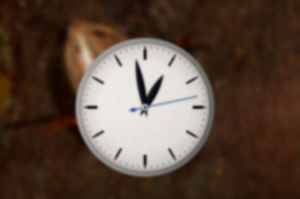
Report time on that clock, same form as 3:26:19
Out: 12:58:13
